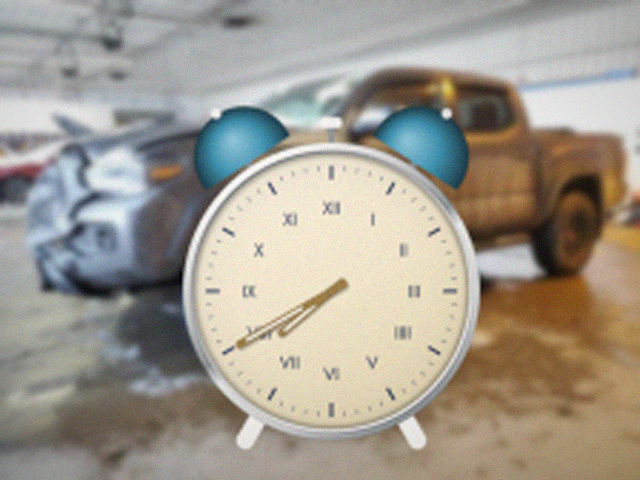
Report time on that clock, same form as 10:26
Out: 7:40
